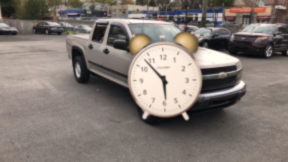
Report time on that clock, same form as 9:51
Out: 5:53
